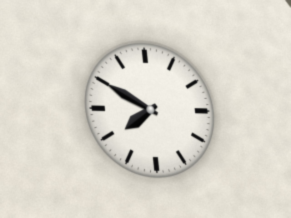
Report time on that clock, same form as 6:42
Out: 7:50
